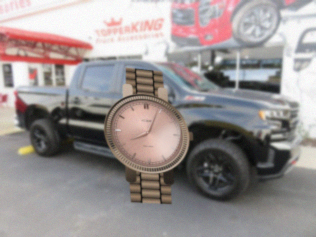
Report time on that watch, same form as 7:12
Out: 8:04
